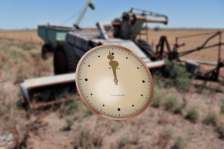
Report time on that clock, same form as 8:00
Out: 11:59
